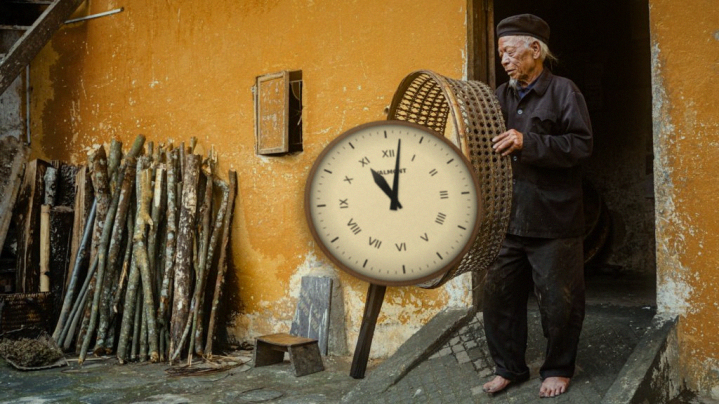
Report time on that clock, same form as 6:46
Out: 11:02
